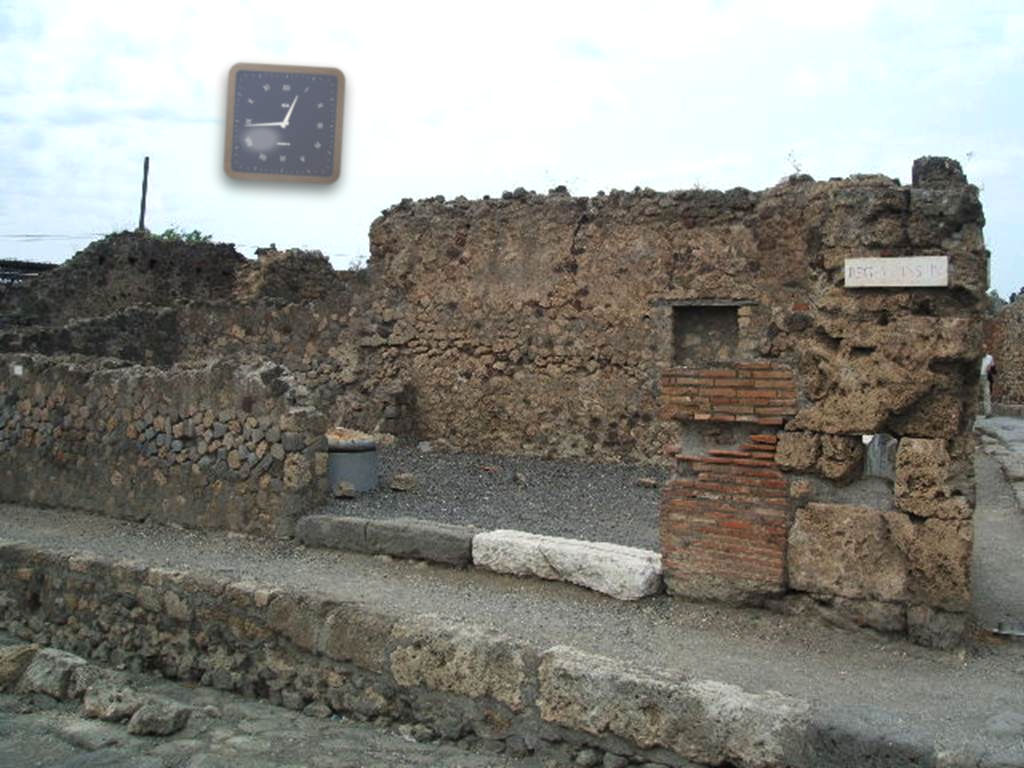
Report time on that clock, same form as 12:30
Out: 12:44
